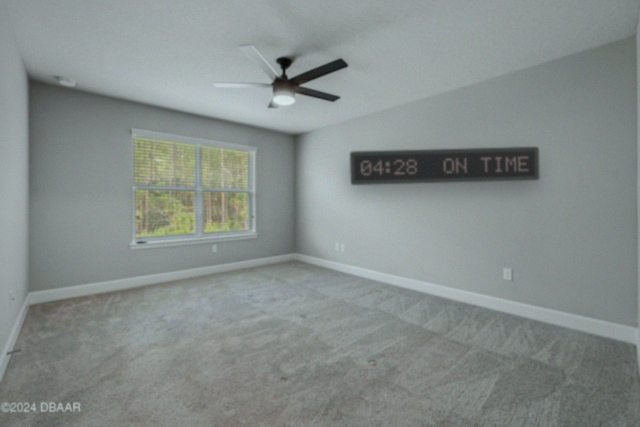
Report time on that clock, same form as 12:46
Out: 4:28
